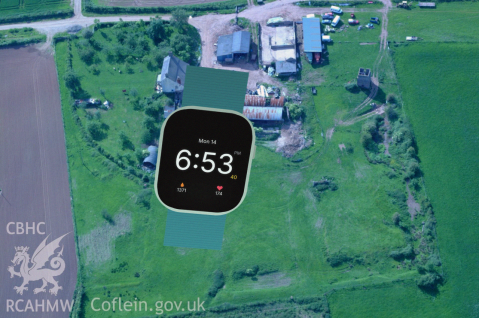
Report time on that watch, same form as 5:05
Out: 6:53
